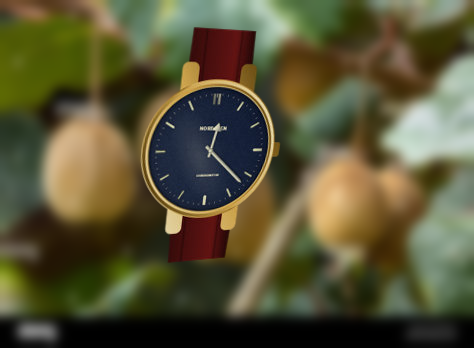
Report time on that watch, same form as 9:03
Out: 12:22
